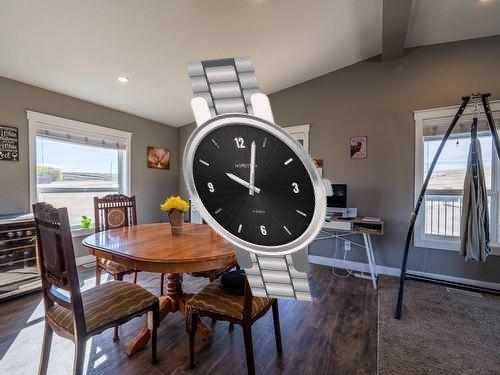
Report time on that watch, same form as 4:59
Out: 10:03
